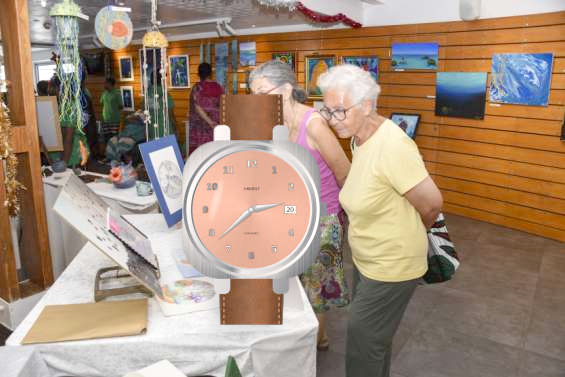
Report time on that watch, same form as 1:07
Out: 2:38
